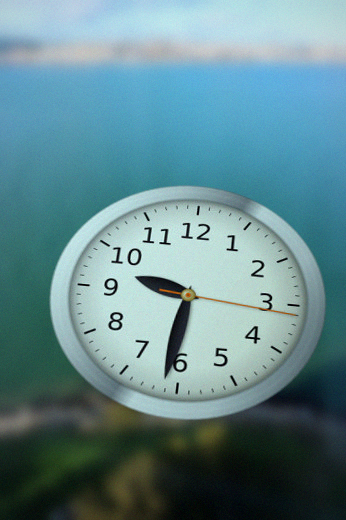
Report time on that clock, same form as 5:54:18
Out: 9:31:16
